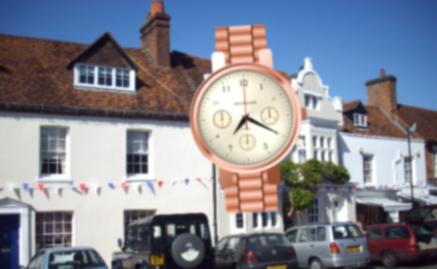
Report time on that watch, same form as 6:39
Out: 7:20
